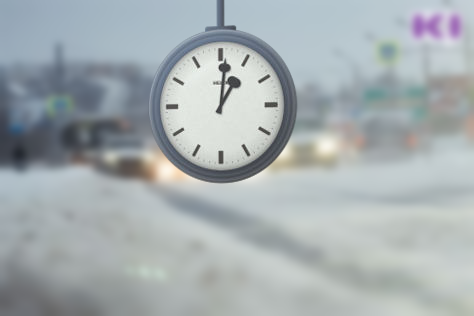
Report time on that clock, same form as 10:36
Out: 1:01
